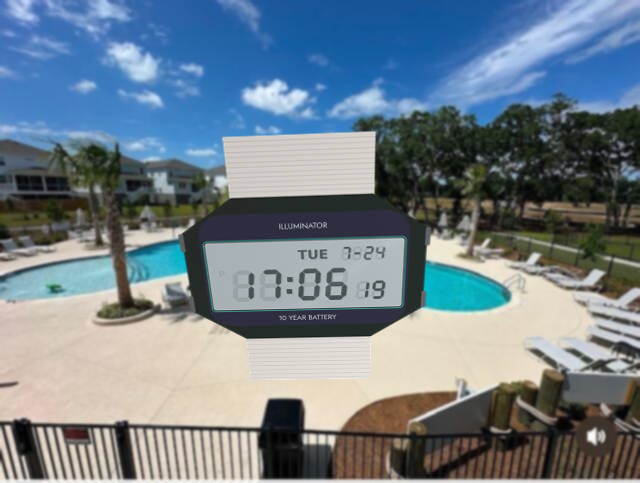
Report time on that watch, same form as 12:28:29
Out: 17:06:19
